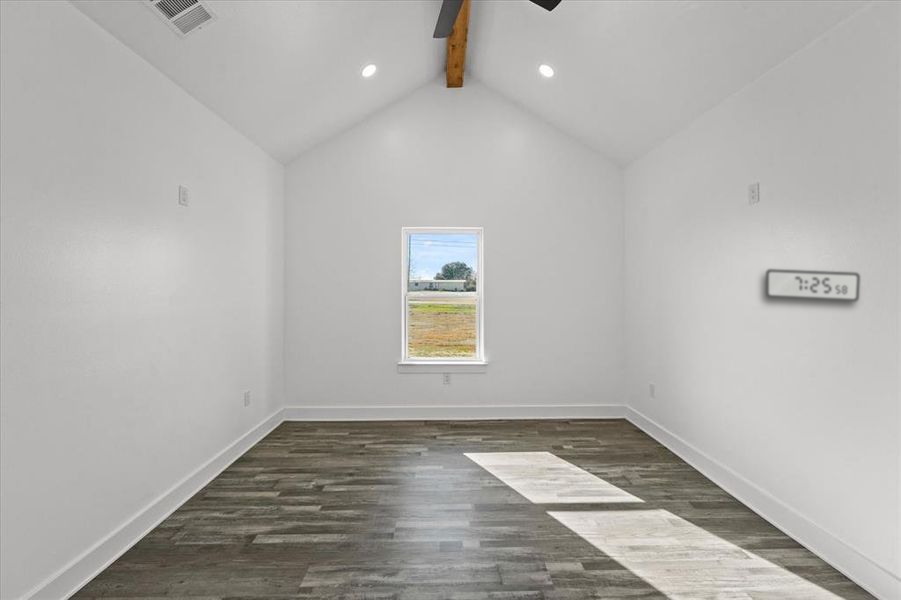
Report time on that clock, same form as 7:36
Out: 7:25
